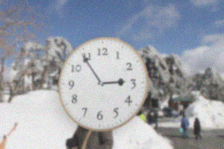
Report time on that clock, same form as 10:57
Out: 2:54
